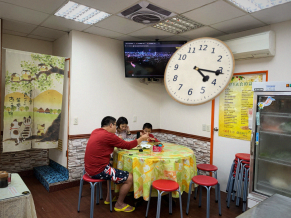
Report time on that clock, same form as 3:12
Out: 4:16
